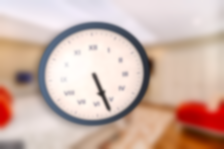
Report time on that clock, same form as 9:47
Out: 5:27
